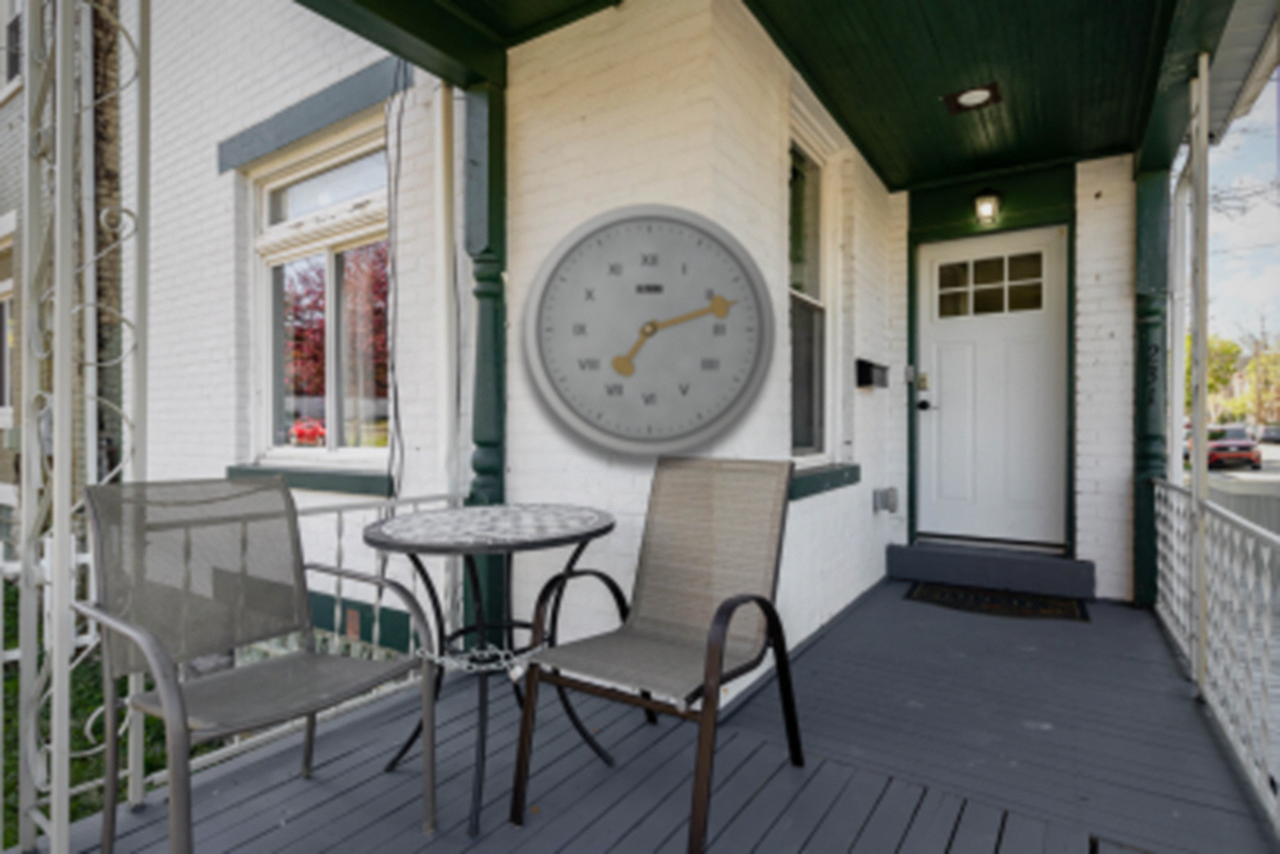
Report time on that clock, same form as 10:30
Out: 7:12
